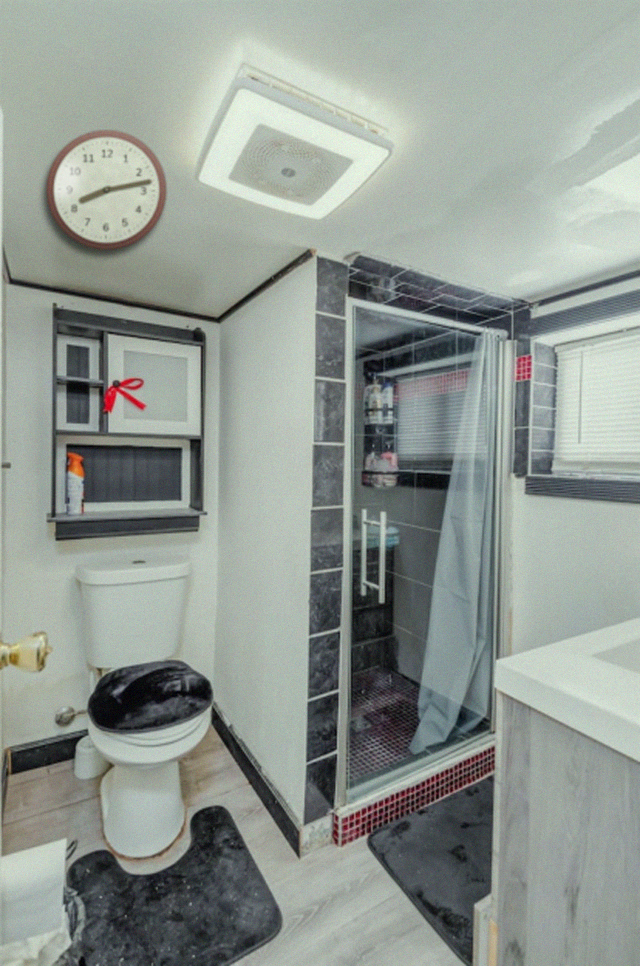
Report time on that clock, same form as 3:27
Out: 8:13
